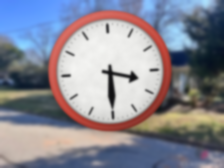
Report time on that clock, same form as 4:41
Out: 3:30
